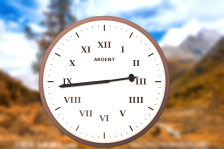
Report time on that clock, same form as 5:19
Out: 2:44
